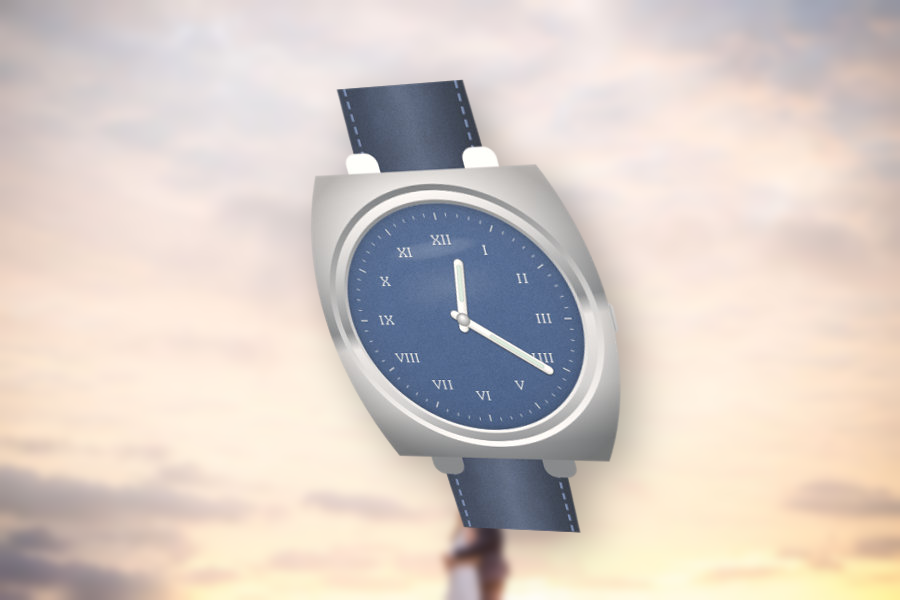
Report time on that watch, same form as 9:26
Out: 12:21
